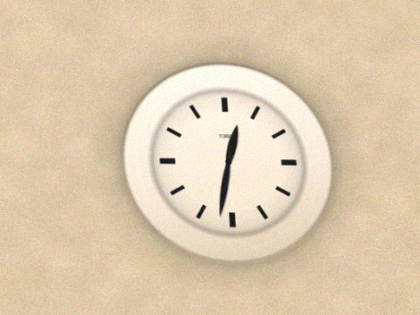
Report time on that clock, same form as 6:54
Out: 12:32
